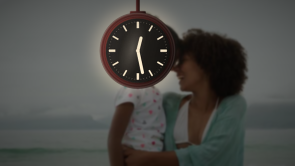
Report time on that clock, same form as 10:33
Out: 12:28
